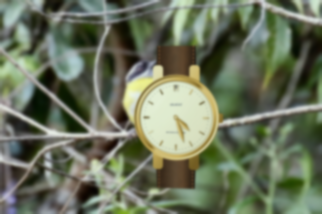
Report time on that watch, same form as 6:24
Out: 4:27
